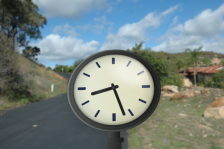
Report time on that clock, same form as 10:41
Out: 8:27
